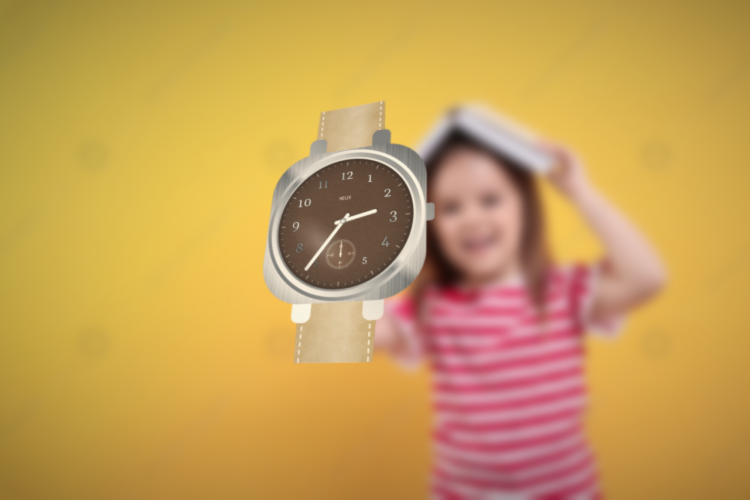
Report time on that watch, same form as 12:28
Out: 2:36
